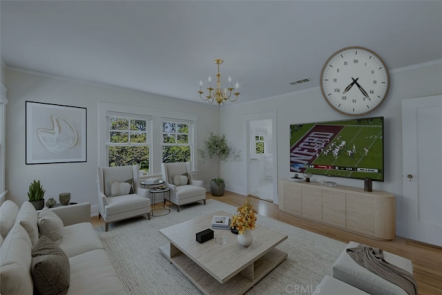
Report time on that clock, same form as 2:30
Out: 7:23
